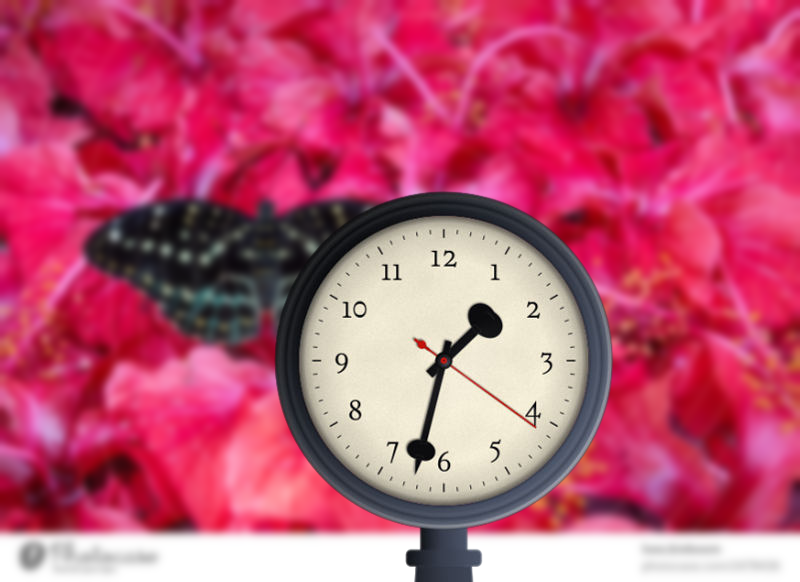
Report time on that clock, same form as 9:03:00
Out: 1:32:21
